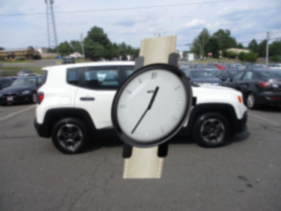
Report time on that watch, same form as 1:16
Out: 12:35
